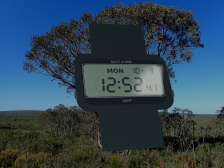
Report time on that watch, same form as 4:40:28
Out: 12:52:41
